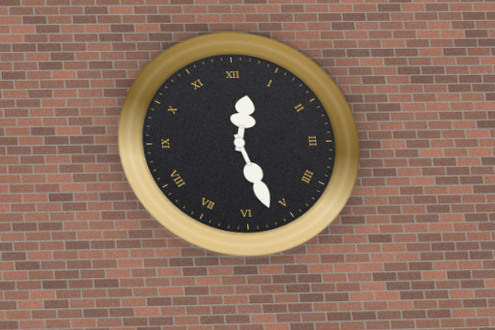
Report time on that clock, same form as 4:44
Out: 12:27
